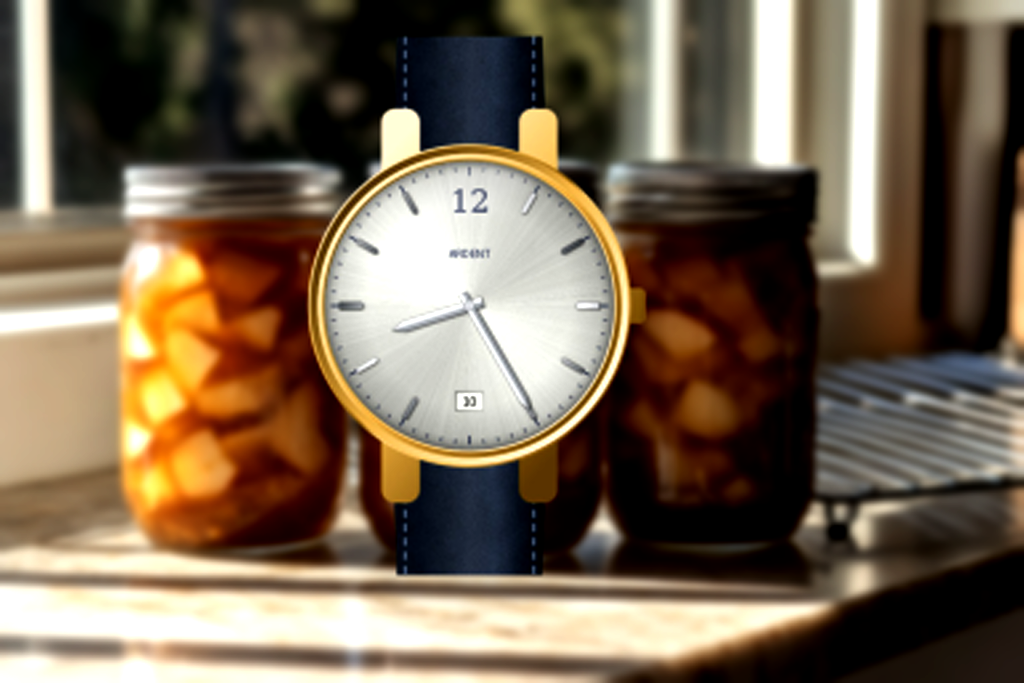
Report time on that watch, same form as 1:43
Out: 8:25
